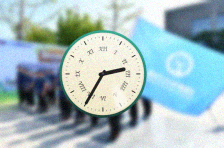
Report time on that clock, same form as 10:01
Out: 2:35
